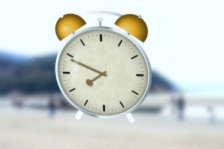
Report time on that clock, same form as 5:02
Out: 7:49
